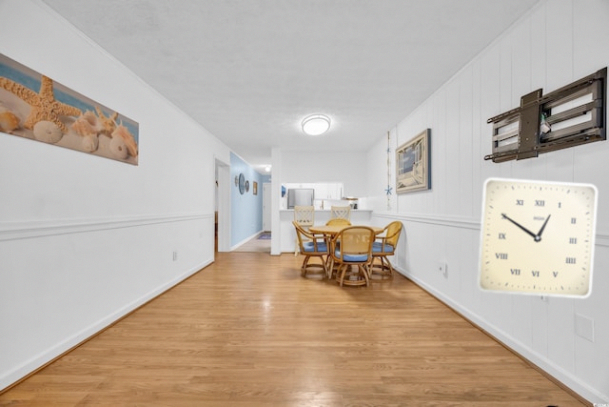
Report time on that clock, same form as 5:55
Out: 12:50
